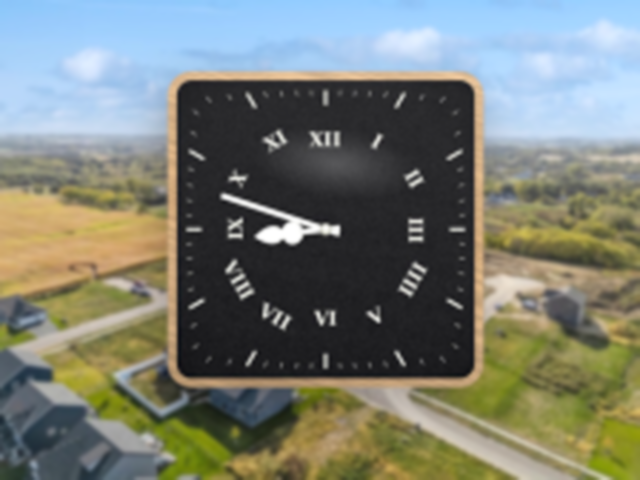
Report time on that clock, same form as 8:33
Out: 8:48
